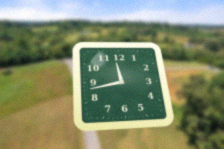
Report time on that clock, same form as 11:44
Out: 11:43
